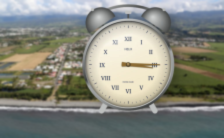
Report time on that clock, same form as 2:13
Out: 3:15
